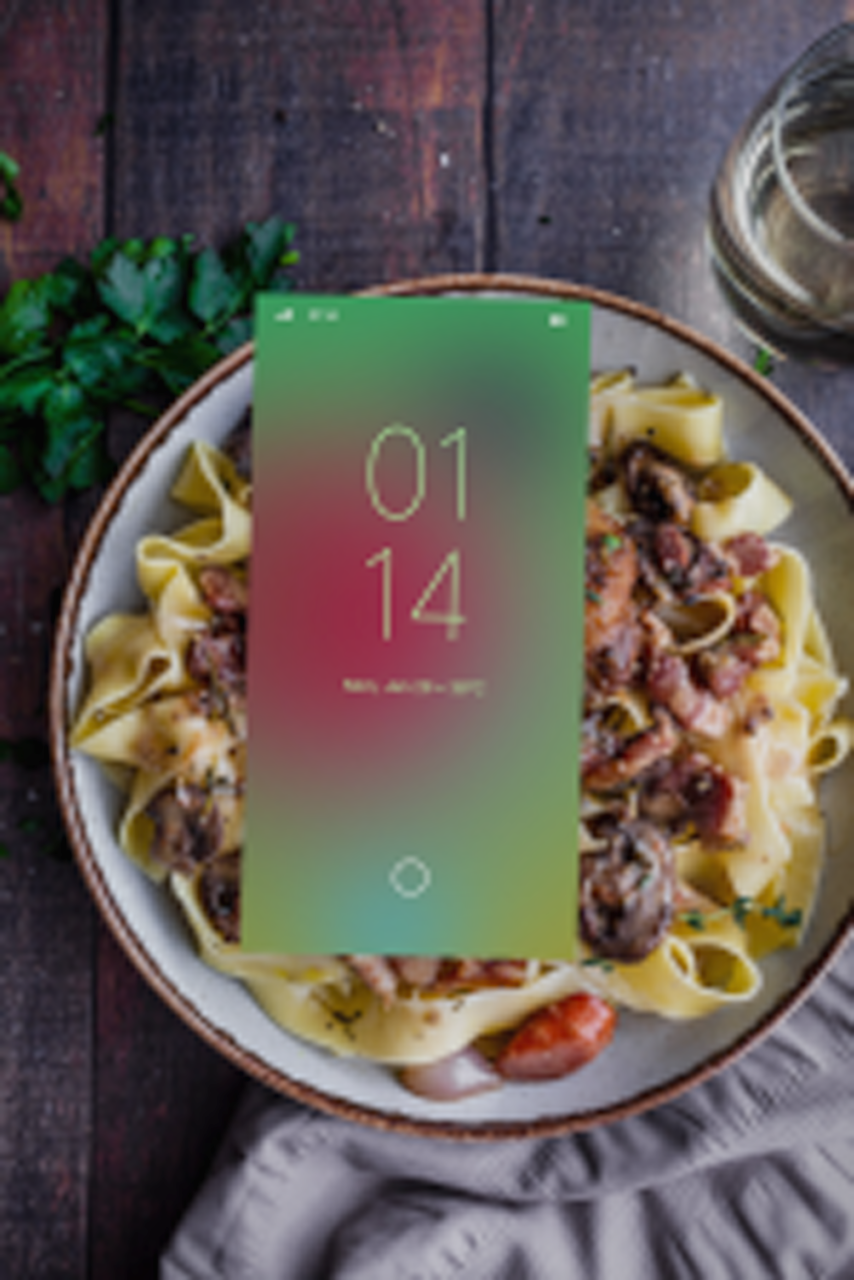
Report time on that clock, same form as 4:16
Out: 1:14
